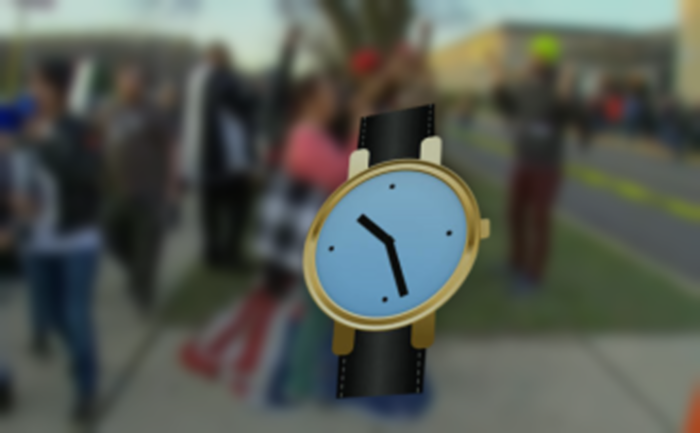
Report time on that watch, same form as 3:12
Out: 10:27
